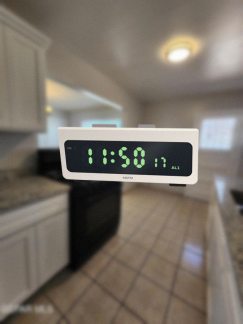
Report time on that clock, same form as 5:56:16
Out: 11:50:17
